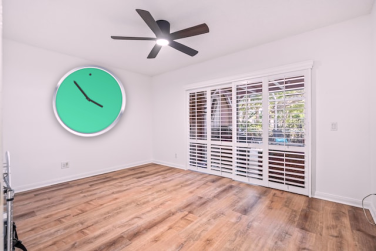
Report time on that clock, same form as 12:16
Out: 3:53
